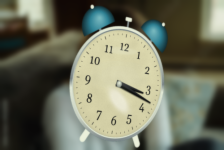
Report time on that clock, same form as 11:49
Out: 3:18
